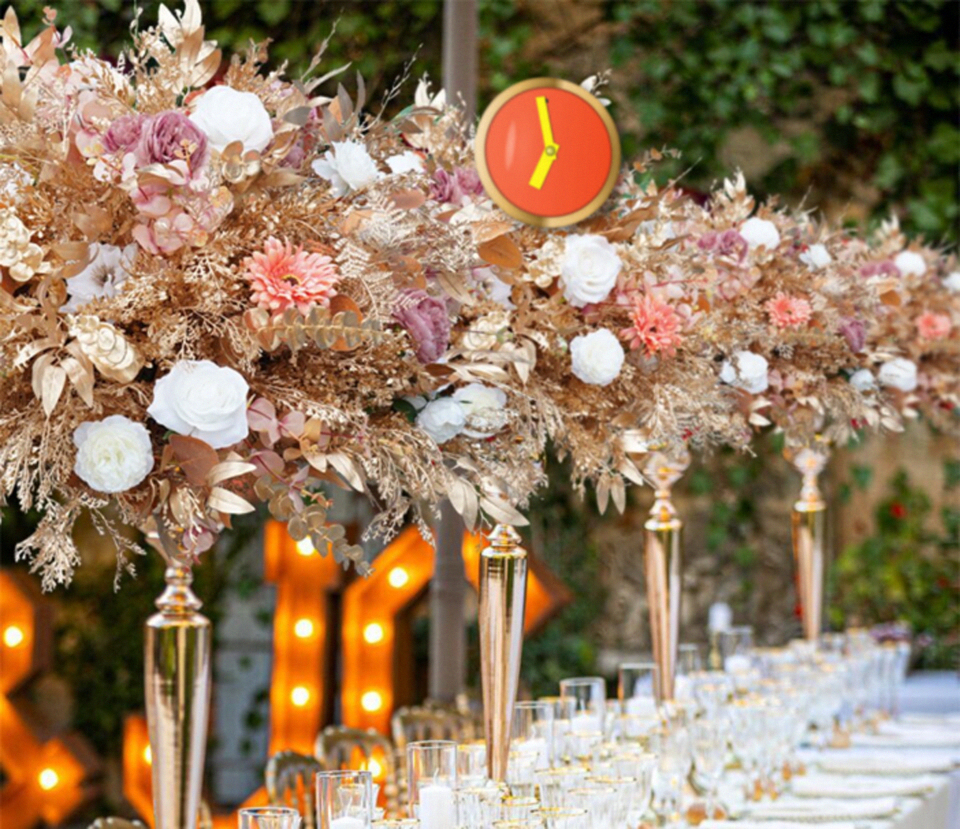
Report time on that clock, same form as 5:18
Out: 6:59
